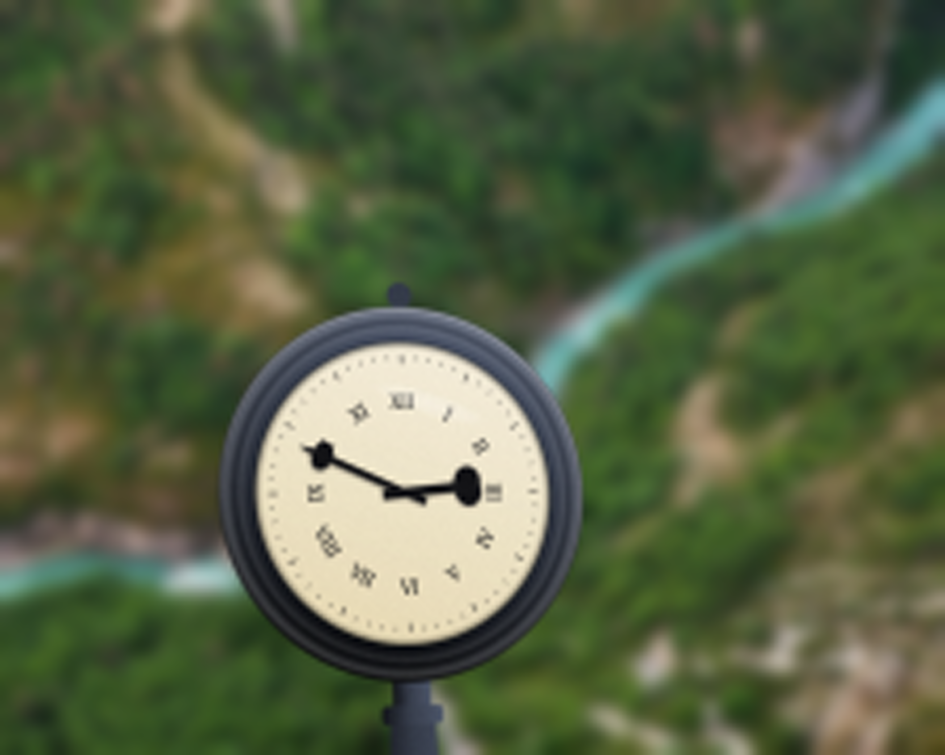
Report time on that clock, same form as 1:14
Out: 2:49
